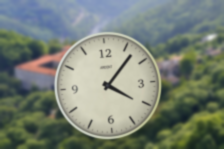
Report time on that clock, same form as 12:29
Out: 4:07
